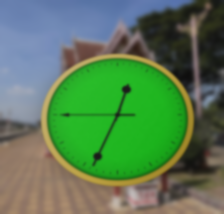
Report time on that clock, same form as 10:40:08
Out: 12:33:45
